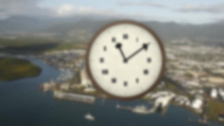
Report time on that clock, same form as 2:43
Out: 11:09
